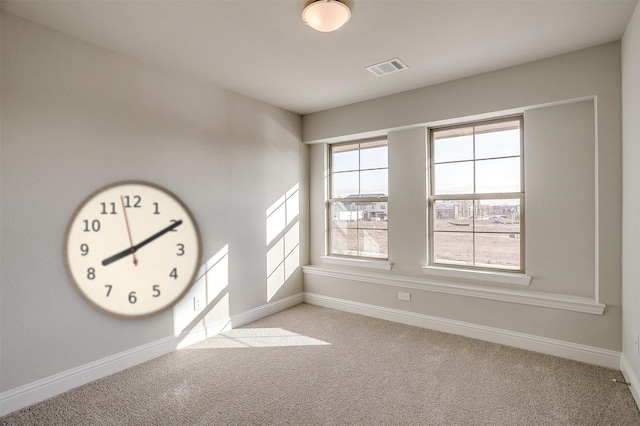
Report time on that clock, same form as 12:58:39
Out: 8:09:58
